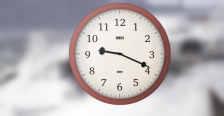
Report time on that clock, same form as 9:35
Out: 9:19
